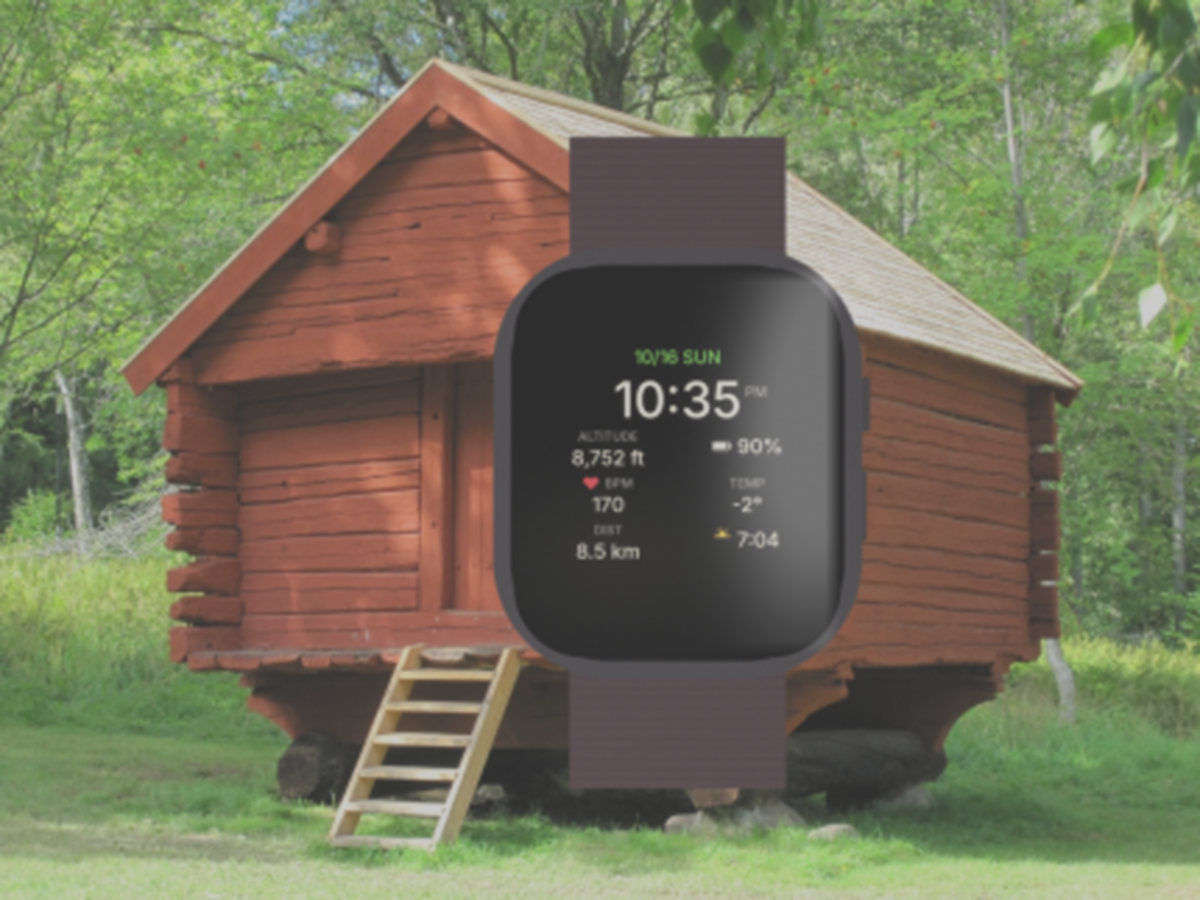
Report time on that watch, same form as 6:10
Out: 10:35
